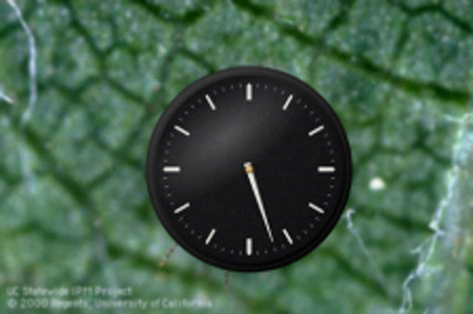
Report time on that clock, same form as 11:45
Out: 5:27
